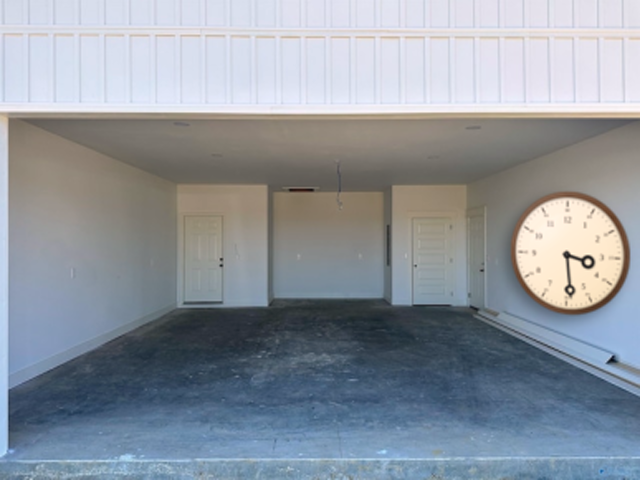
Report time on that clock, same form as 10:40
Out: 3:29
